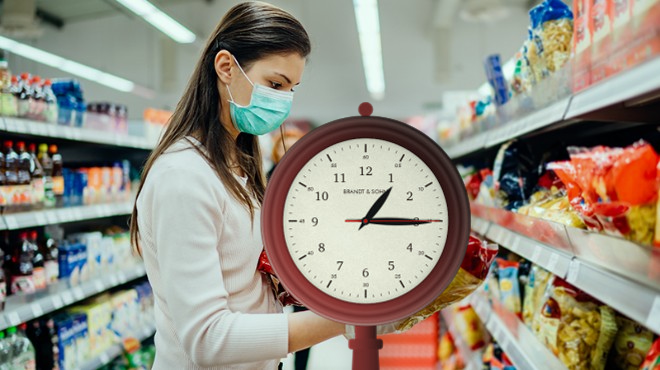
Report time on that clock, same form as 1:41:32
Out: 1:15:15
